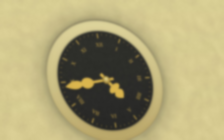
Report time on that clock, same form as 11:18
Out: 4:44
